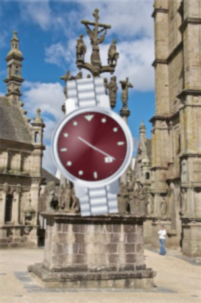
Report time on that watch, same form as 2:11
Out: 10:21
